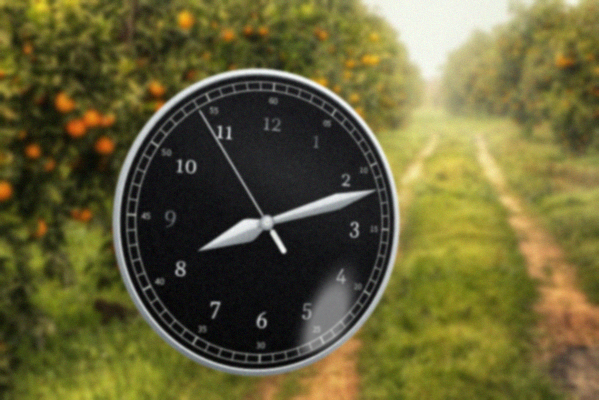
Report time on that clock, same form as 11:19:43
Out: 8:11:54
